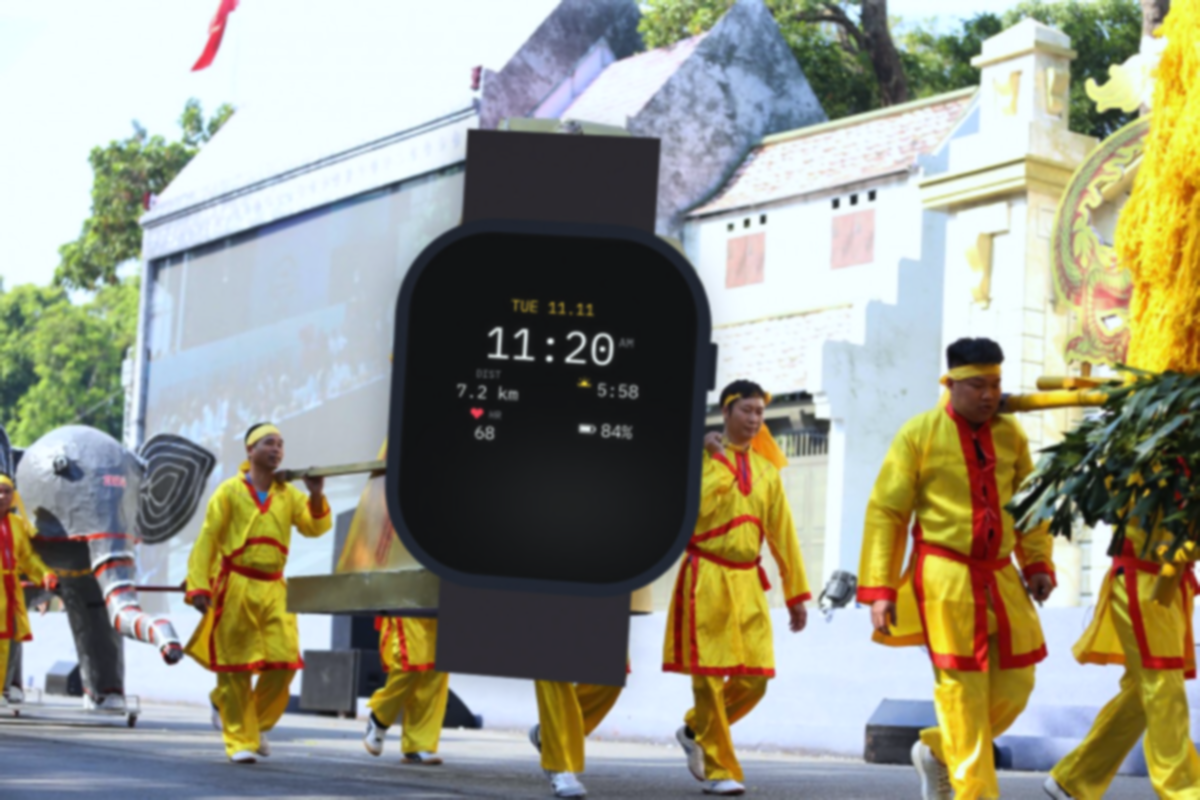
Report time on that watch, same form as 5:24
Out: 11:20
